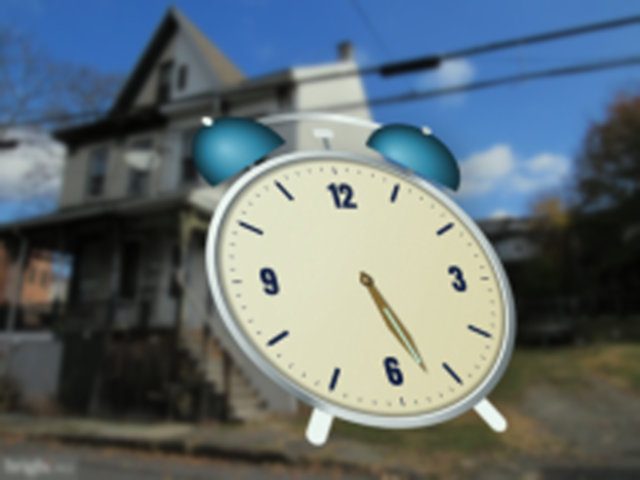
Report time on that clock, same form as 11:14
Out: 5:27
